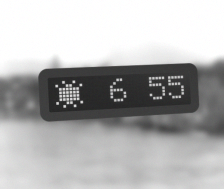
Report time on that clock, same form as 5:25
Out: 6:55
